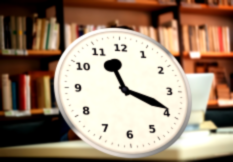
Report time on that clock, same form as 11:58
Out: 11:19
